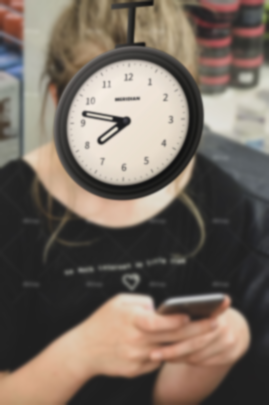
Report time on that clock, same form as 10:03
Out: 7:47
